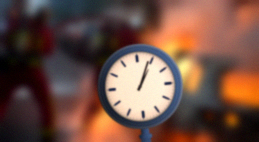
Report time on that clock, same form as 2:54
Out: 1:04
